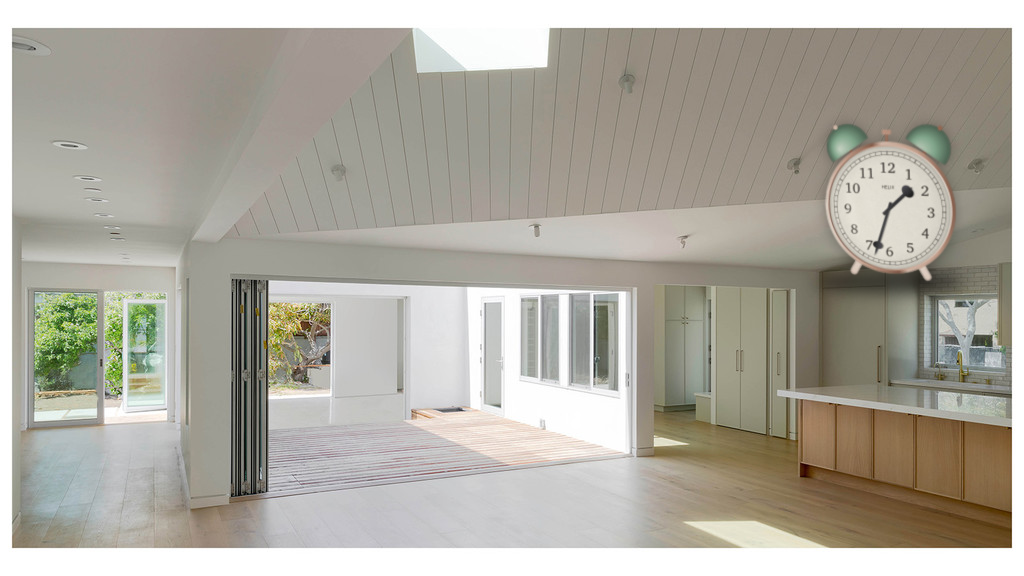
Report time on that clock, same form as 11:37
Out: 1:33
